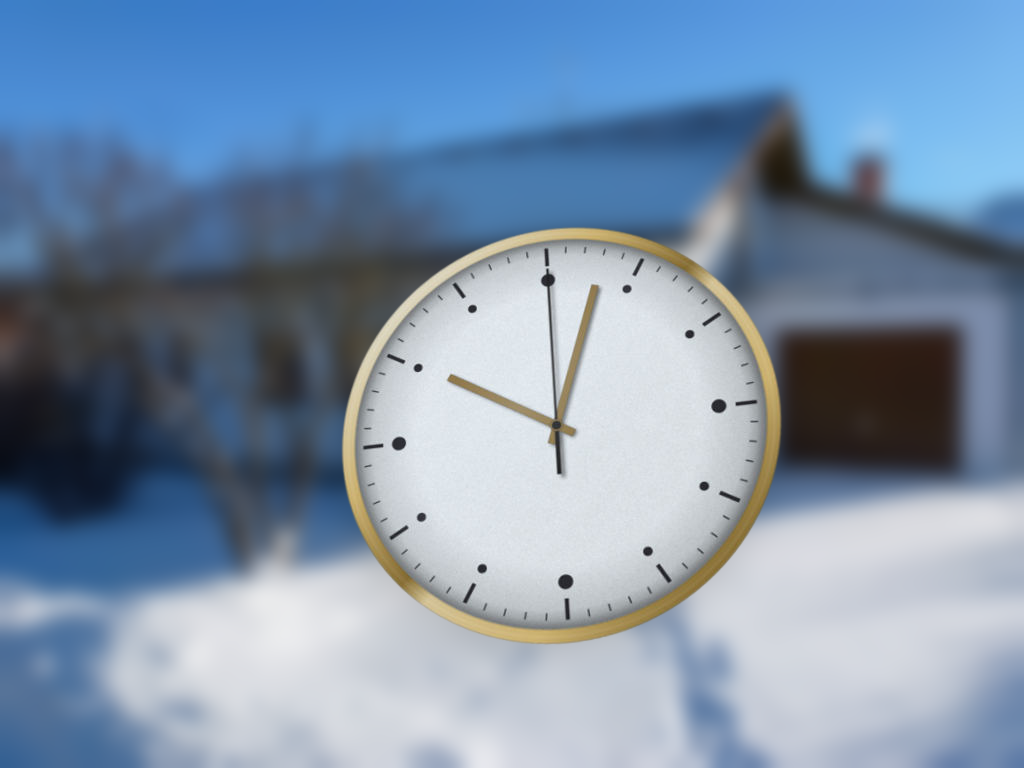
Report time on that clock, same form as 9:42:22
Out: 10:03:00
